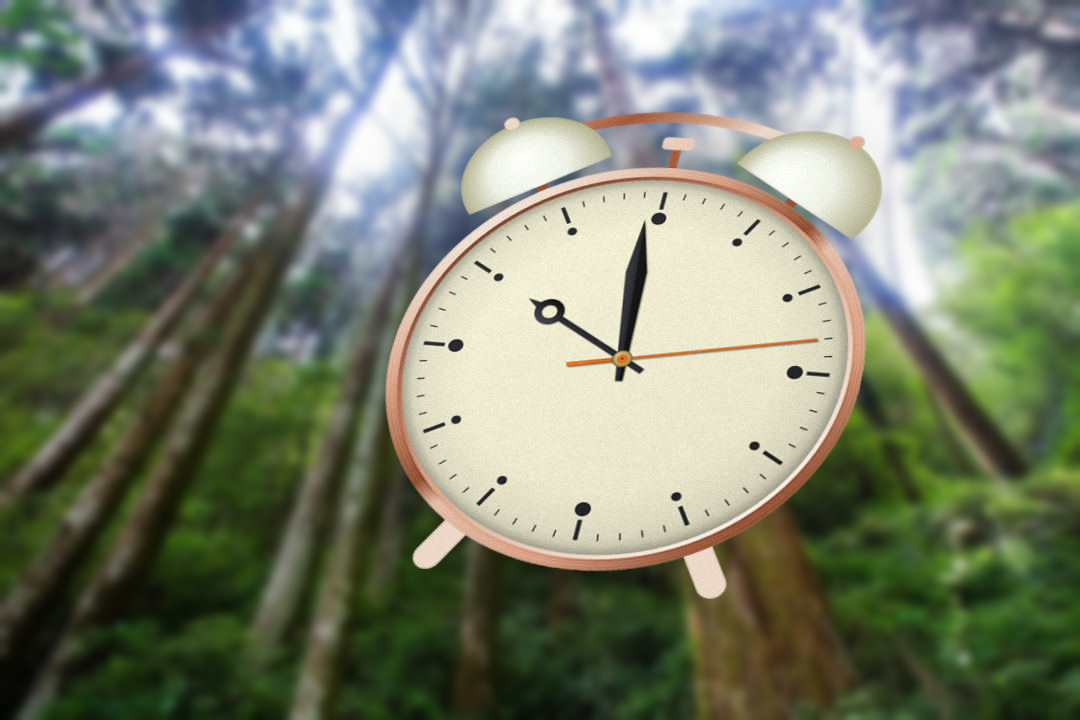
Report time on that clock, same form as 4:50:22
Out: 9:59:13
